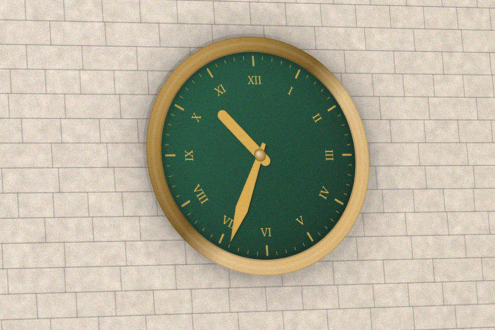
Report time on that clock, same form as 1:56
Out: 10:34
